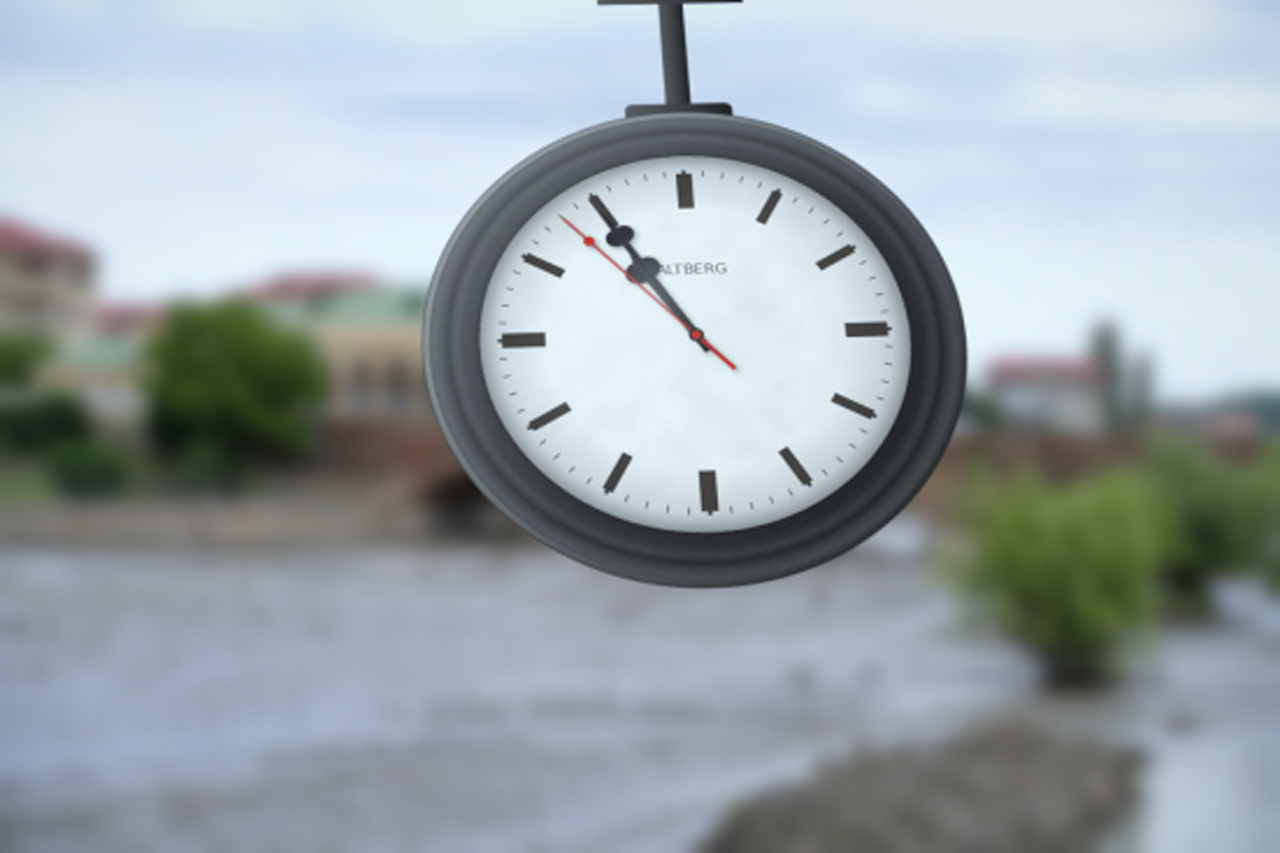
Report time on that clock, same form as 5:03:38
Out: 10:54:53
